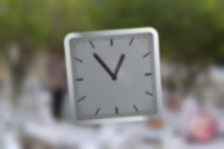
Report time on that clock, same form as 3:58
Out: 12:54
